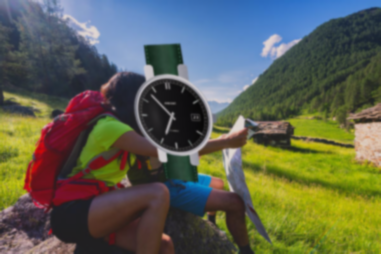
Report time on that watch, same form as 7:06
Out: 6:53
